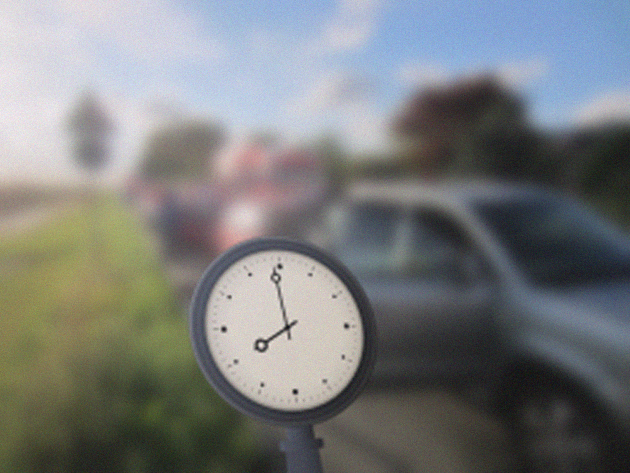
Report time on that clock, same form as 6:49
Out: 7:59
